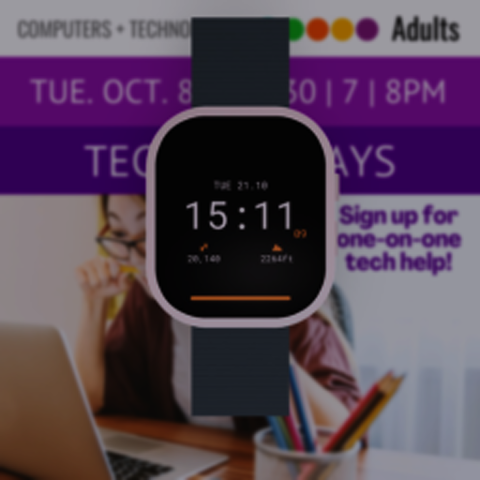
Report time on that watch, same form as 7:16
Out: 15:11
